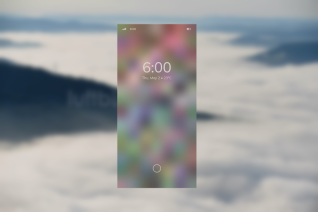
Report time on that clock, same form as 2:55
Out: 6:00
